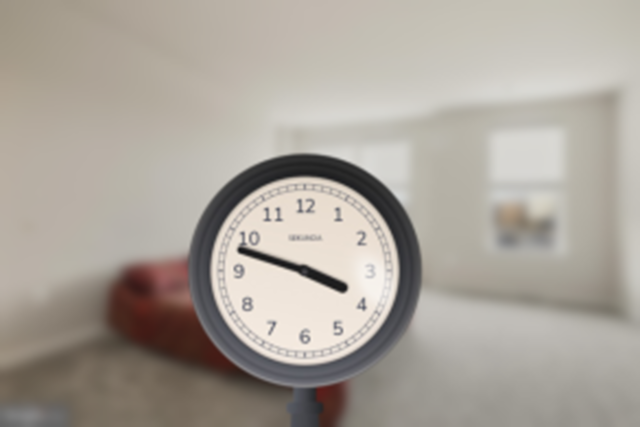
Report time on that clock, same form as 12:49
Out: 3:48
